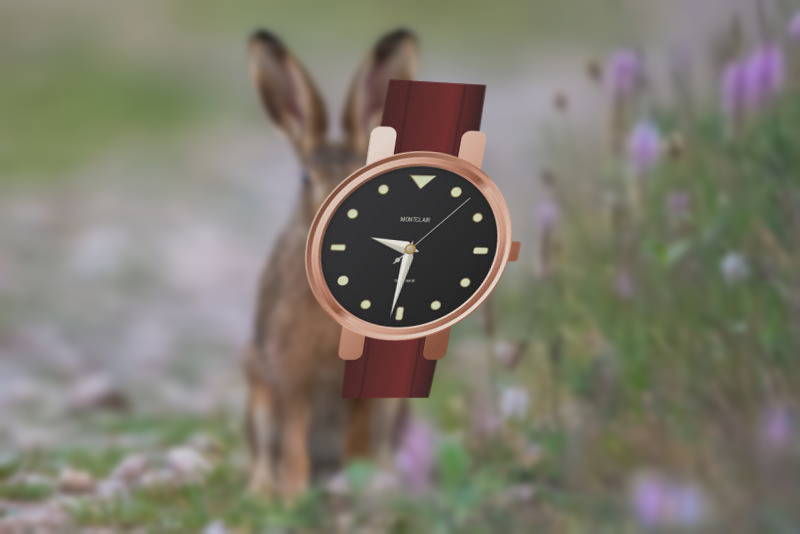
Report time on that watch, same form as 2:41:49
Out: 9:31:07
